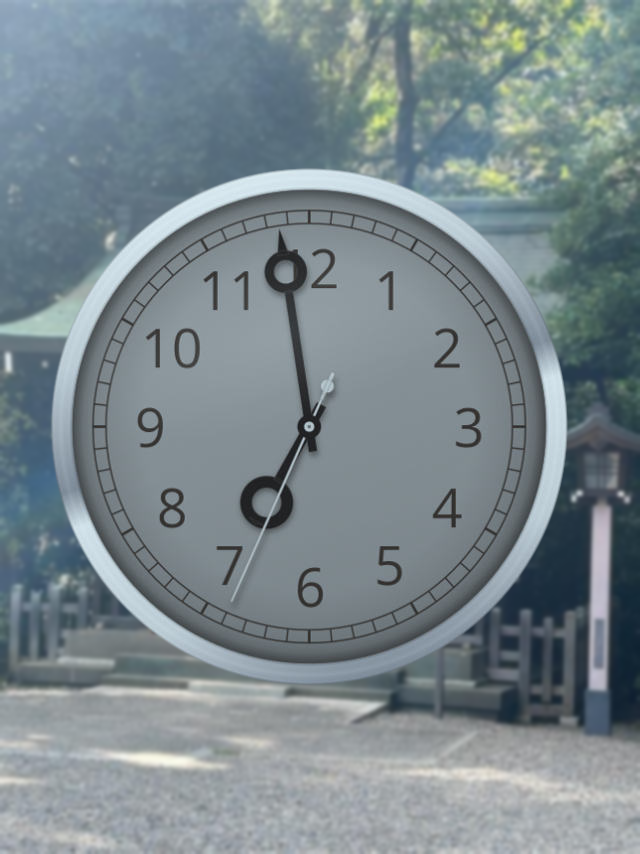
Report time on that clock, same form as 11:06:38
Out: 6:58:34
